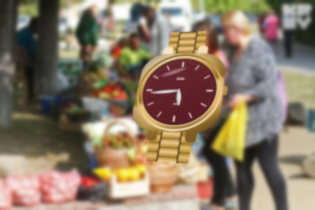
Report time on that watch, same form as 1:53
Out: 5:44
